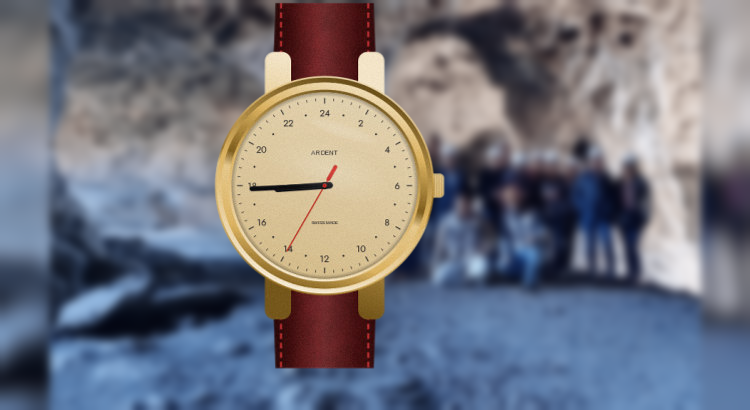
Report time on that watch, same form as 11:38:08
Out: 17:44:35
